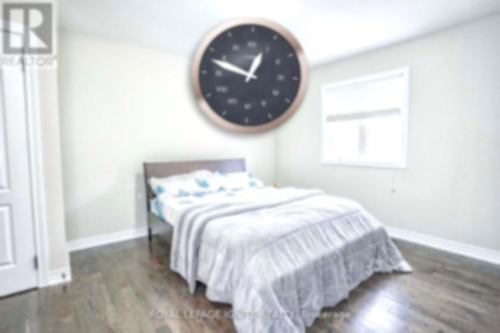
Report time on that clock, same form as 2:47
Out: 12:48
